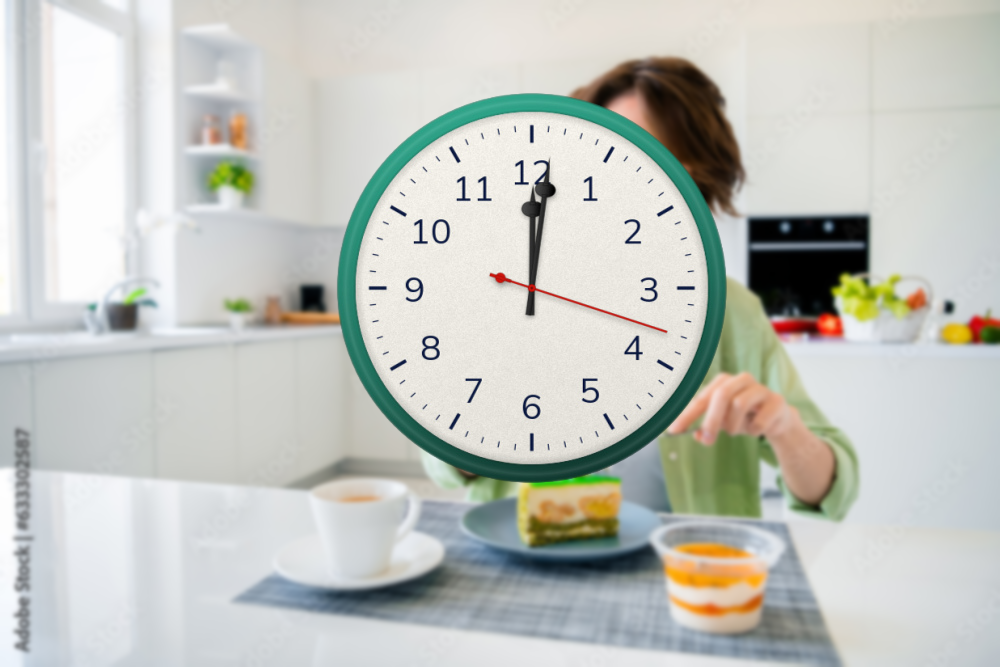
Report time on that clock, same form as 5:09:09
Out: 12:01:18
